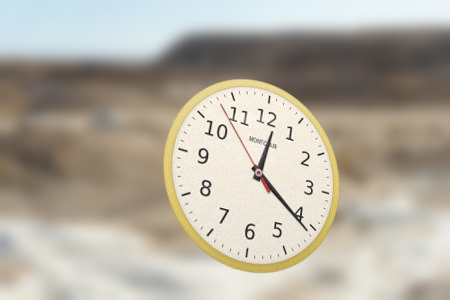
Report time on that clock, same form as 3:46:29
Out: 12:20:53
